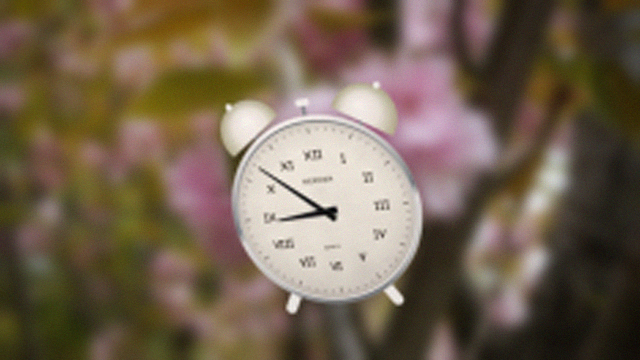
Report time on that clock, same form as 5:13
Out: 8:52
